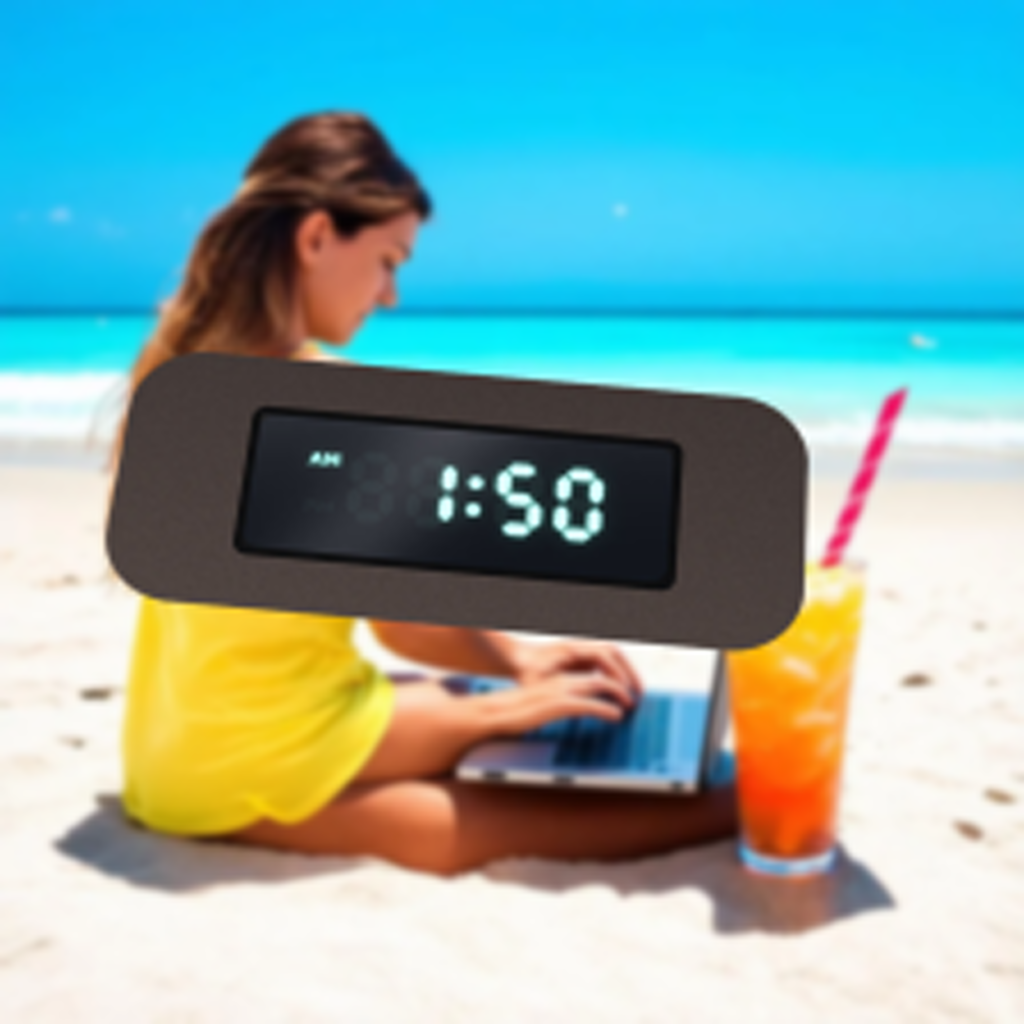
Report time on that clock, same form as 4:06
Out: 1:50
